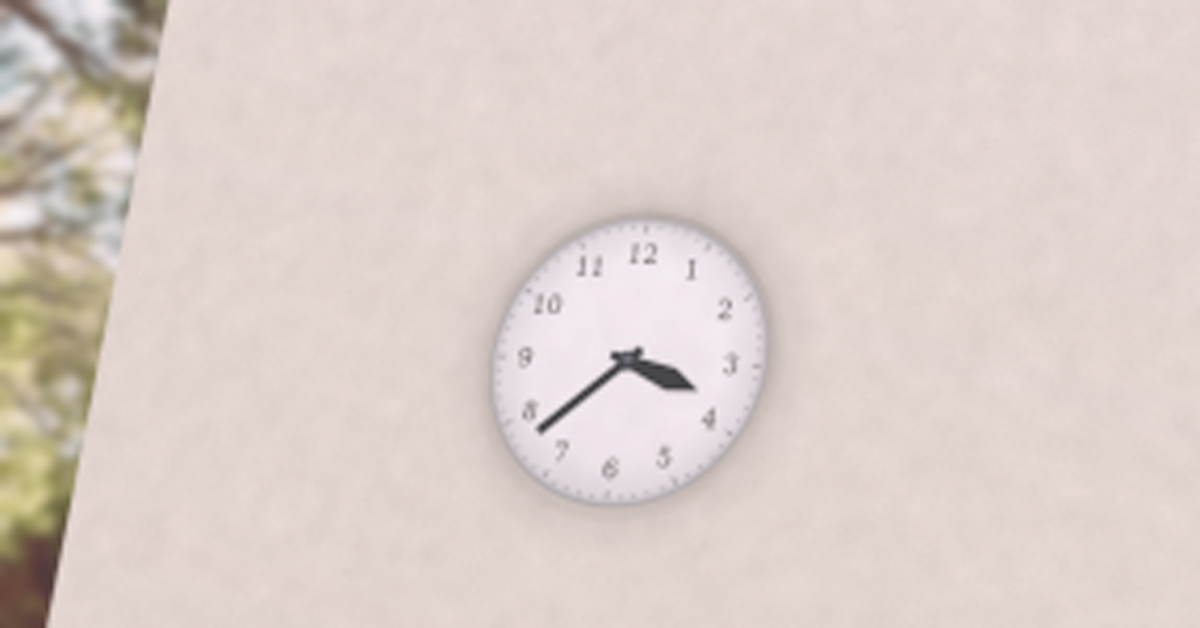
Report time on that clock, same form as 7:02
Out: 3:38
